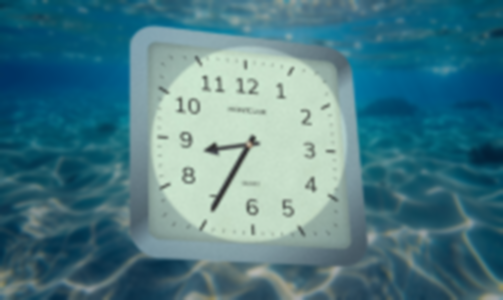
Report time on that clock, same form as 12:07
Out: 8:35
